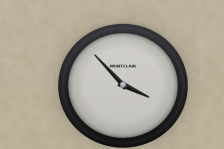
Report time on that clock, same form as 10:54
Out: 3:53
